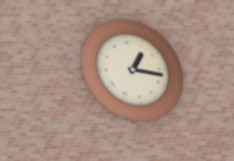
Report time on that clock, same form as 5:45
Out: 1:17
